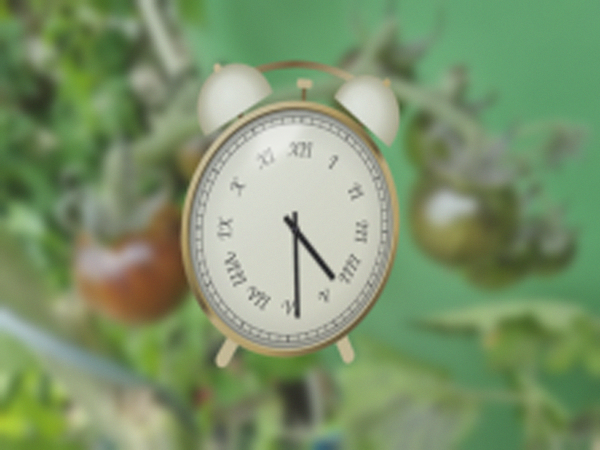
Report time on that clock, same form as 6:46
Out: 4:29
